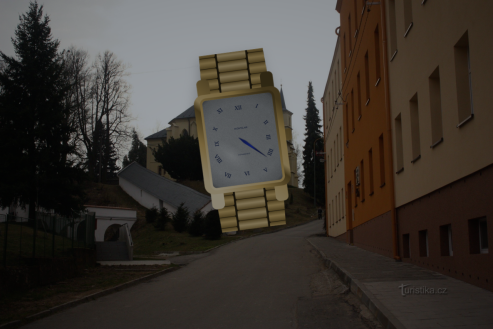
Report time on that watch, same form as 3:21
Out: 4:22
